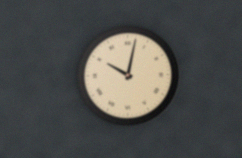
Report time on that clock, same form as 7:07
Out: 10:02
